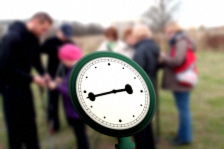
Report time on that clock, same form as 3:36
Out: 2:43
